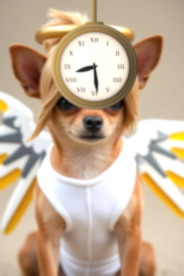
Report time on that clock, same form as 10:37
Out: 8:29
